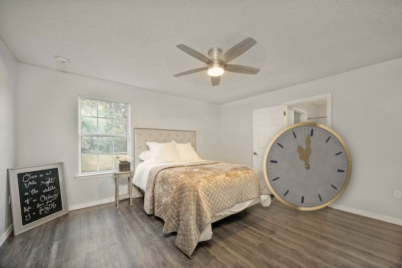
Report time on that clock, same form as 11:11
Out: 10:59
